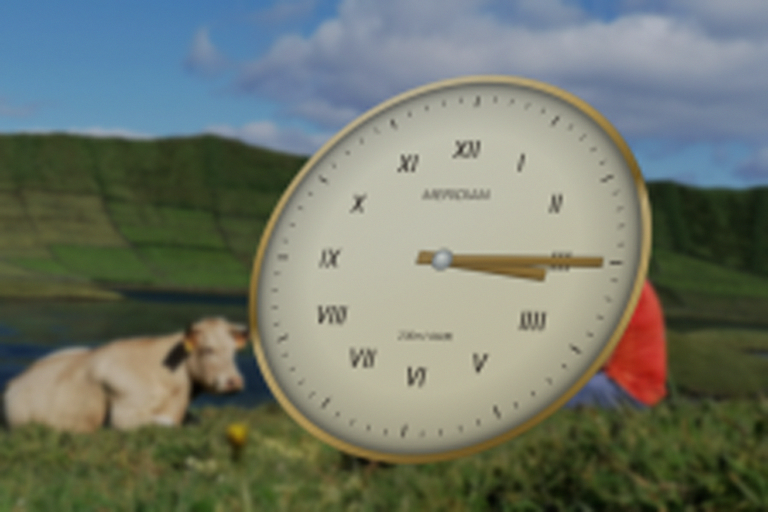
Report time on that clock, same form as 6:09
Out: 3:15
